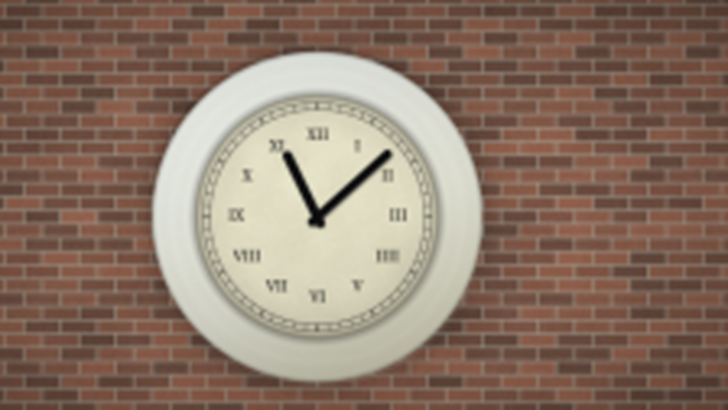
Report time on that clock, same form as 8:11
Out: 11:08
